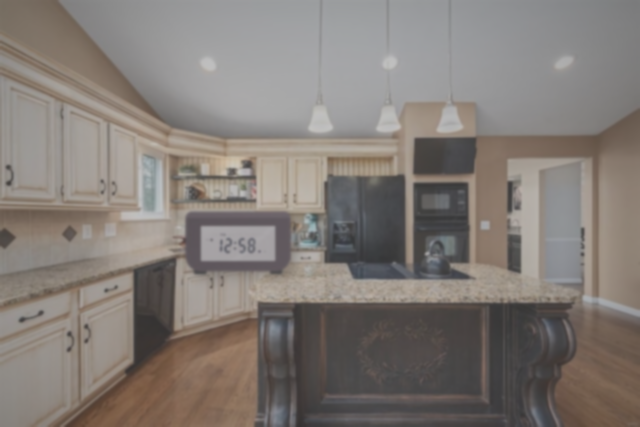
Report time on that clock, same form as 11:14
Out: 12:58
